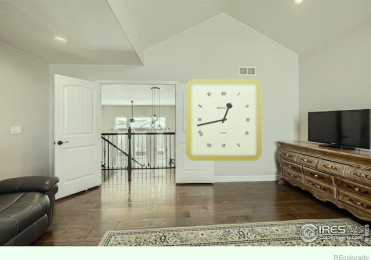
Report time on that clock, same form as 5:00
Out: 12:43
